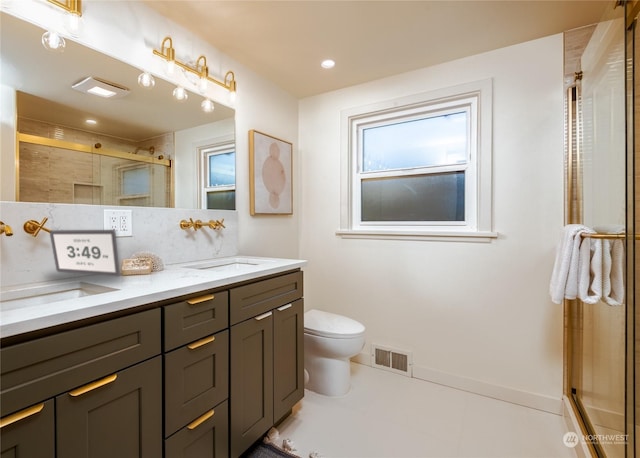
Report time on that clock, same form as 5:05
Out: 3:49
